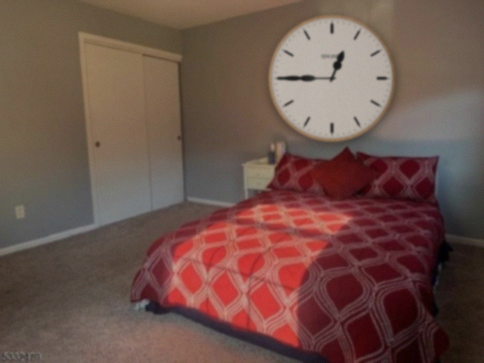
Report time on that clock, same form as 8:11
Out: 12:45
